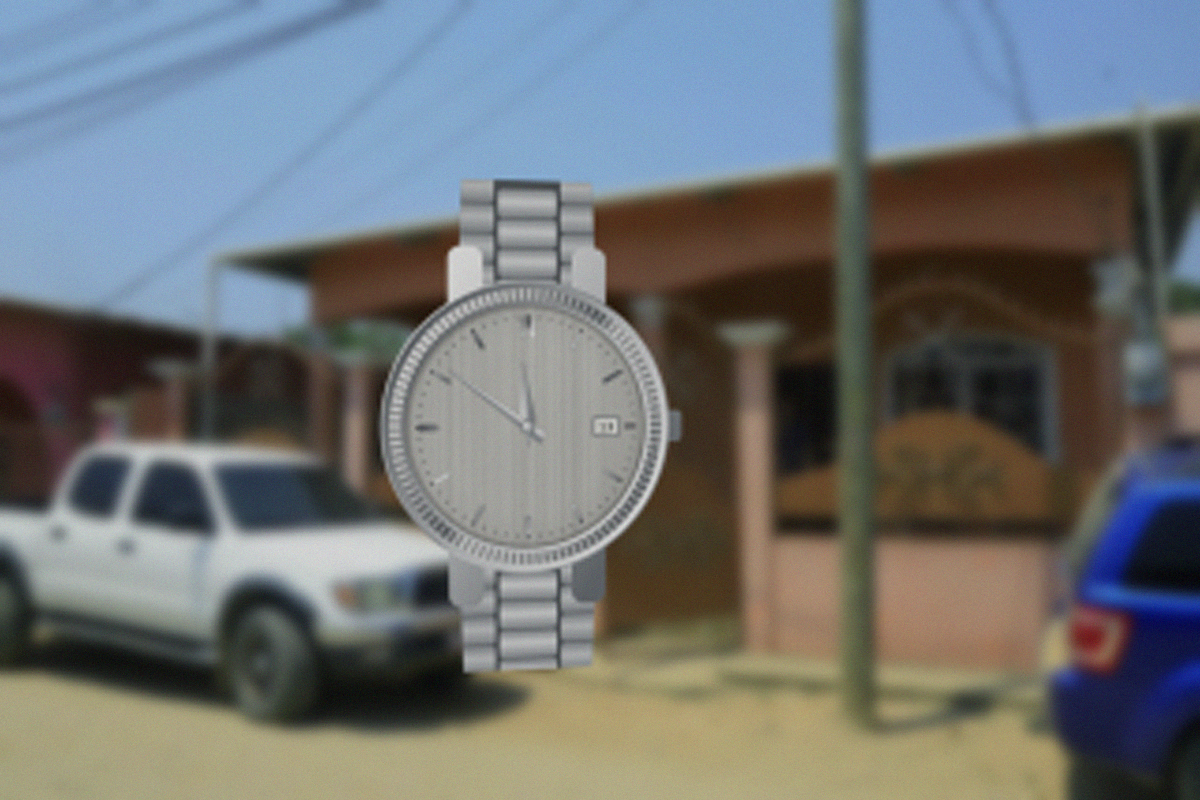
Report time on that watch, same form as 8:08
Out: 11:51
